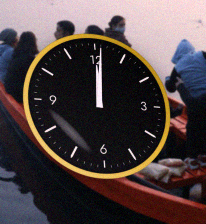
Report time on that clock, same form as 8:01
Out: 12:01
